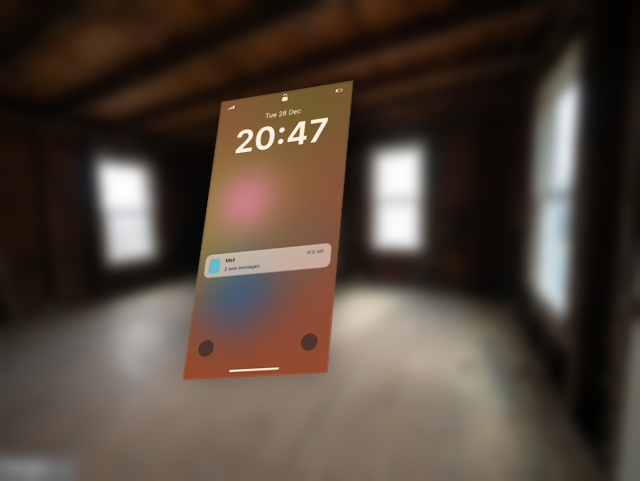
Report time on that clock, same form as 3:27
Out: 20:47
